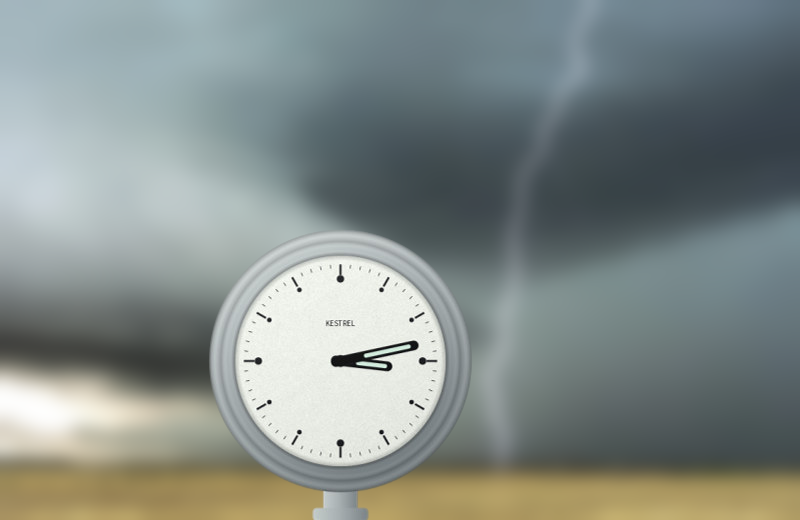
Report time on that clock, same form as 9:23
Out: 3:13
